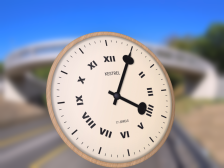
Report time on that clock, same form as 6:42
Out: 4:05
